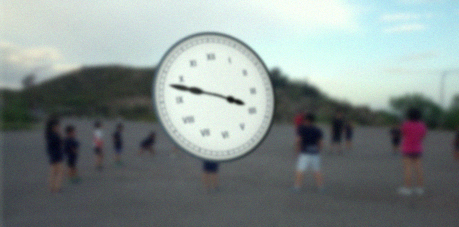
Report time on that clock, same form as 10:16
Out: 3:48
